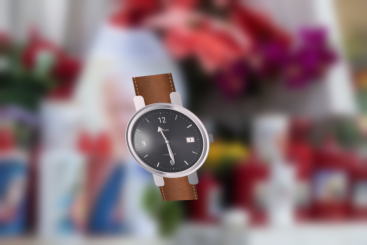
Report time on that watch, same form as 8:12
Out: 11:29
